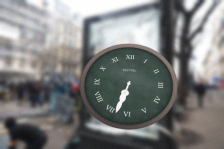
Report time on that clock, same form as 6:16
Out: 6:33
